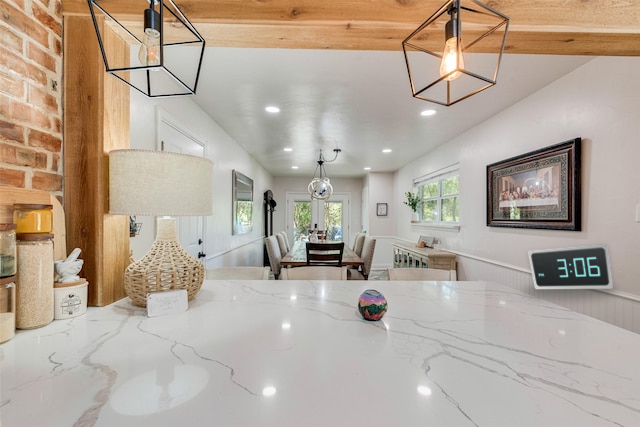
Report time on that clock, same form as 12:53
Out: 3:06
